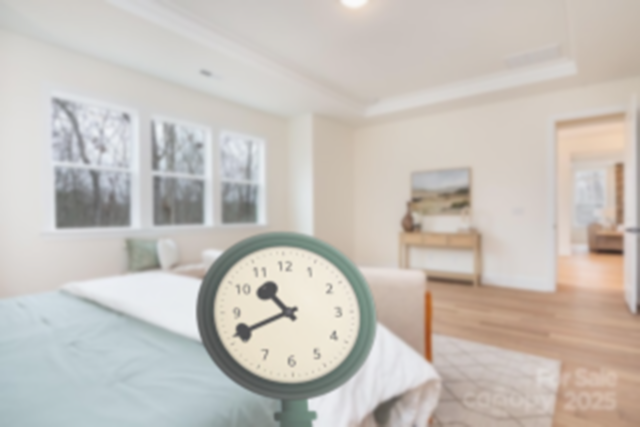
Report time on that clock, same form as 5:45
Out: 10:41
